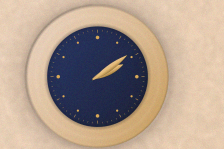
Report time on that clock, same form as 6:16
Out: 2:09
